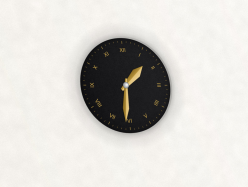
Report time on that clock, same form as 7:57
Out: 1:31
